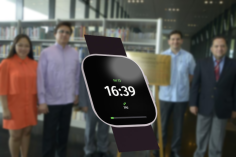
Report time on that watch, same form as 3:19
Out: 16:39
